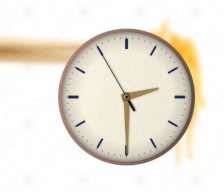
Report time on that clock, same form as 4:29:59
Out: 2:29:55
